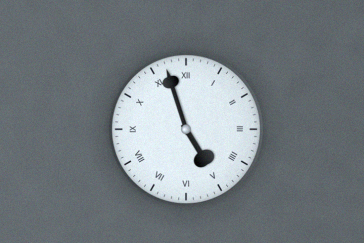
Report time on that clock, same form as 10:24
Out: 4:57
